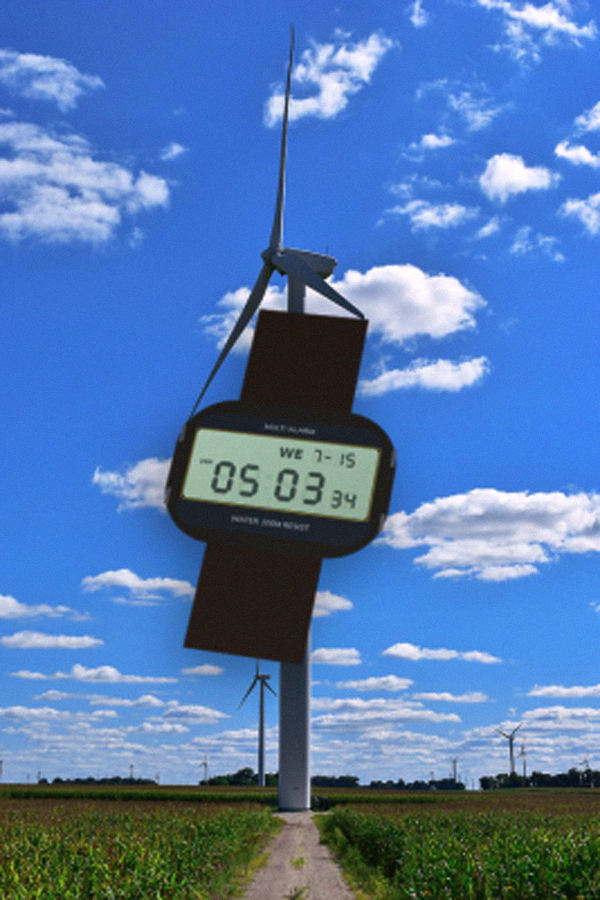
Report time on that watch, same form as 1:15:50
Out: 5:03:34
